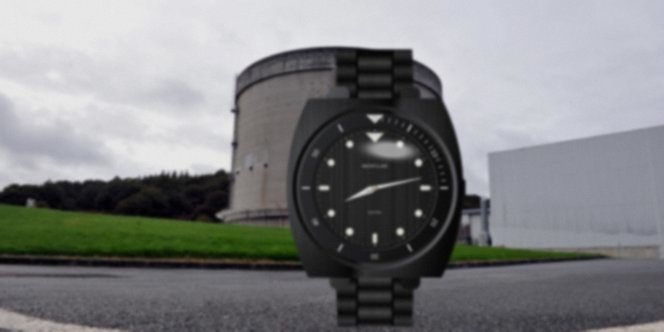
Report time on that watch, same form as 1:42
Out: 8:13
